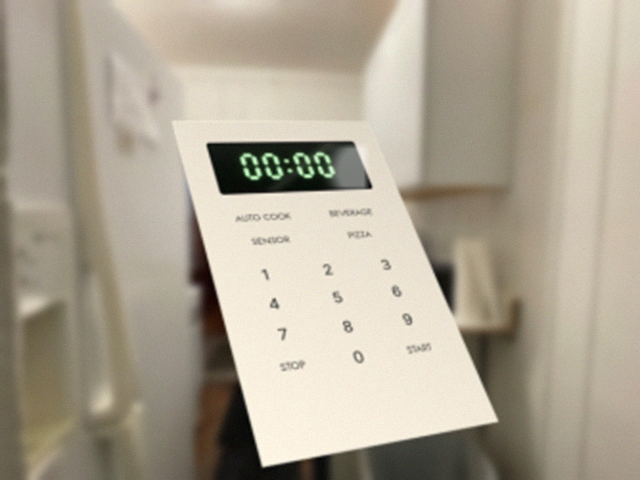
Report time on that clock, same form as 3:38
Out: 0:00
